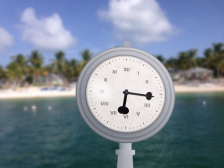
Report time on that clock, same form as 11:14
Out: 6:16
